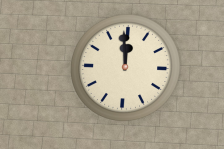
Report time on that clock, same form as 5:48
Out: 11:59
